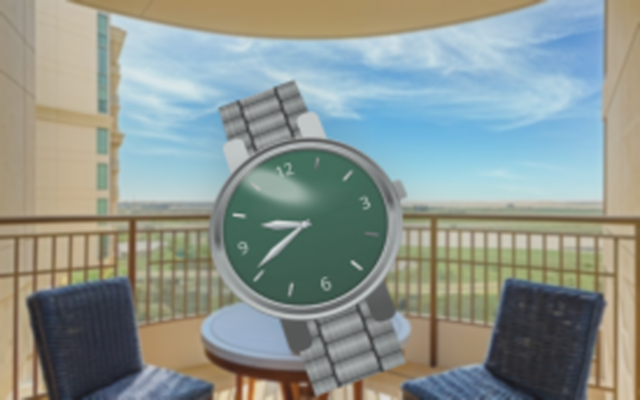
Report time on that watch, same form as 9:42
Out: 9:41
